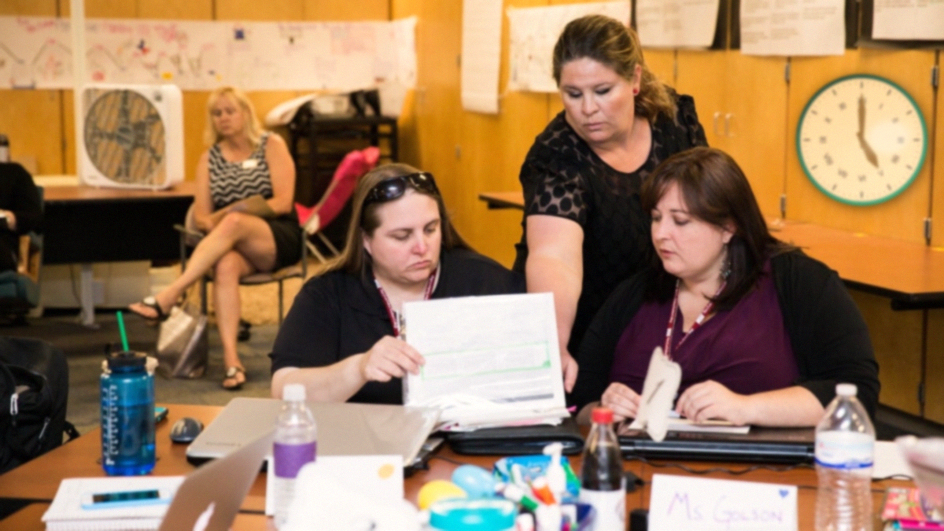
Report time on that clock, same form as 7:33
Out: 5:00
